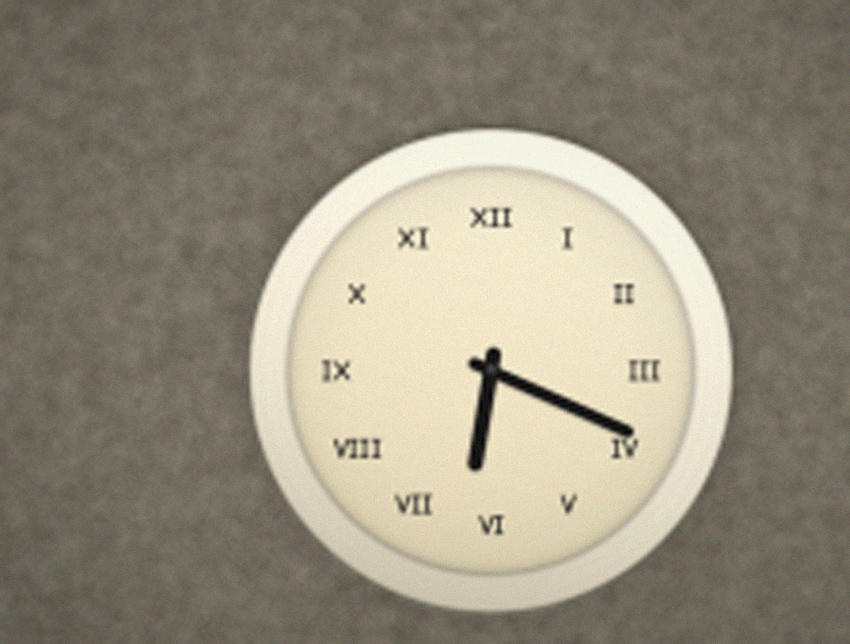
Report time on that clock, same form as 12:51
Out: 6:19
